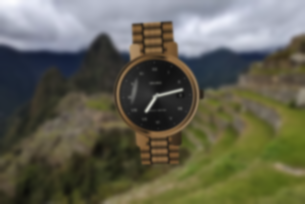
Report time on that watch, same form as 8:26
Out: 7:13
